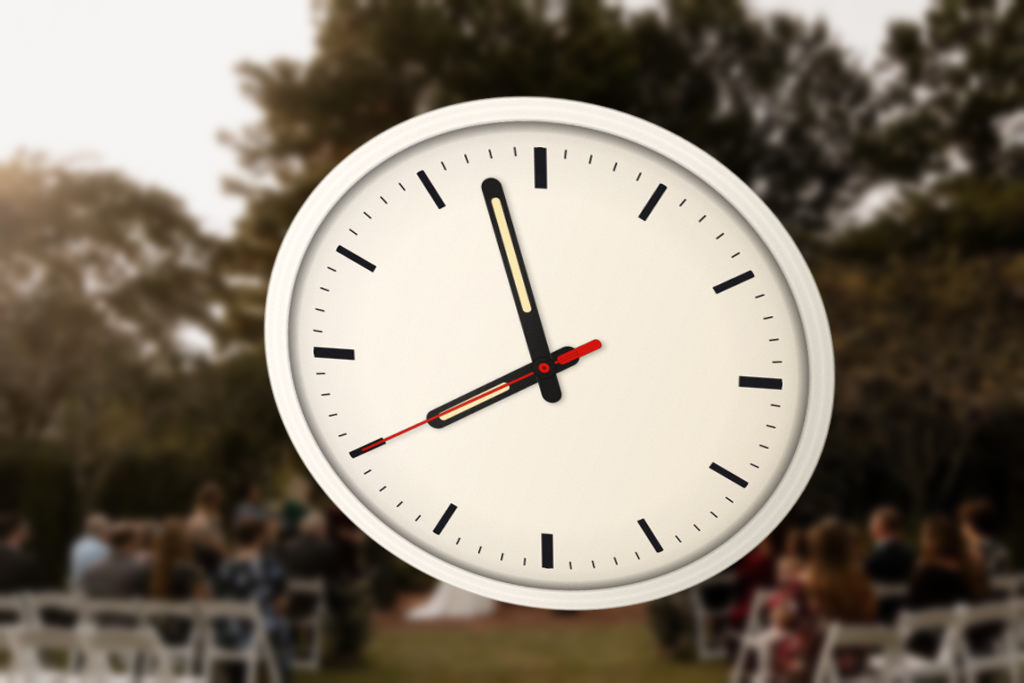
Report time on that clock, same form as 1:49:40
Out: 7:57:40
